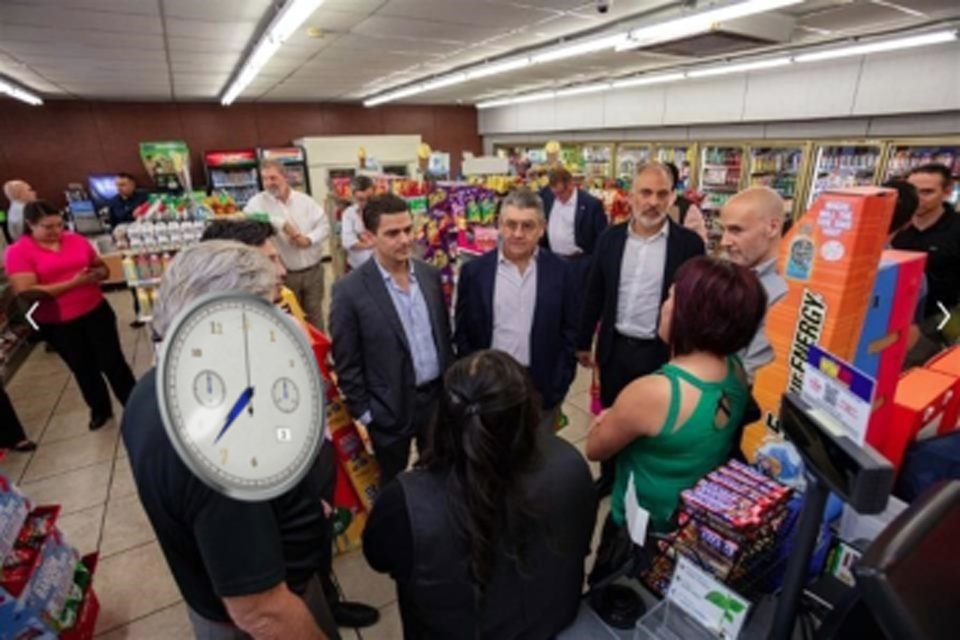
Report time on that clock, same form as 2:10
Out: 7:37
